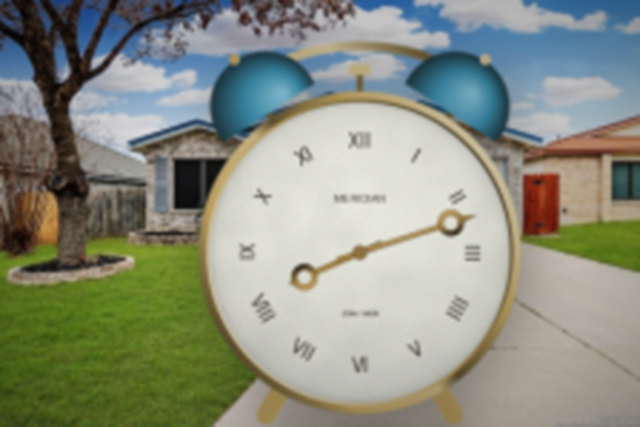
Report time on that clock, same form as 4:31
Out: 8:12
